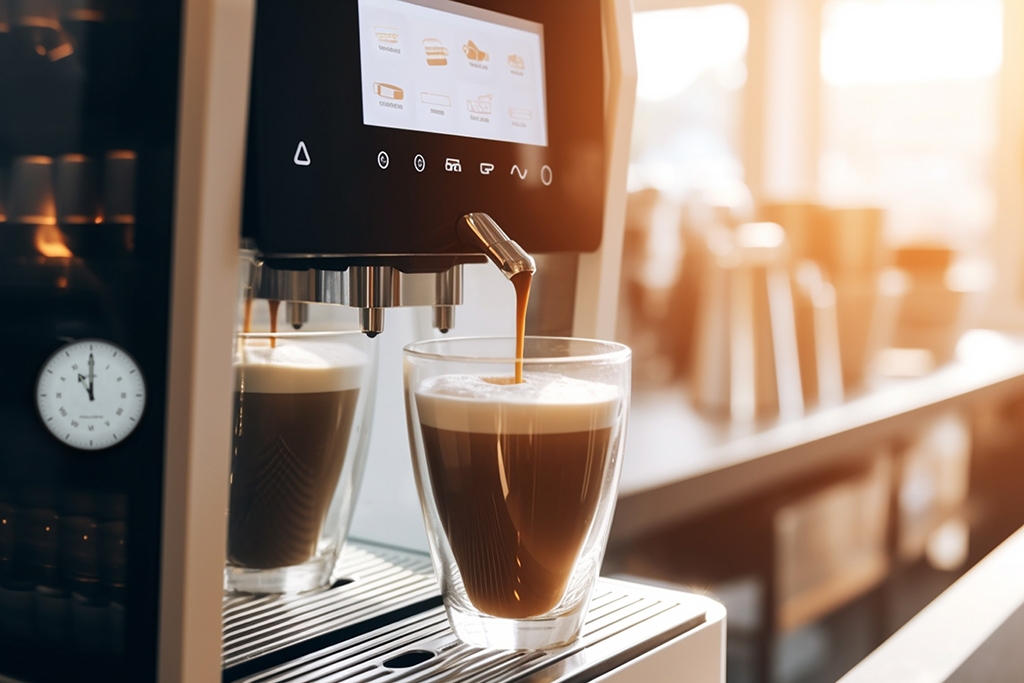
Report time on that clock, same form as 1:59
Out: 11:00
